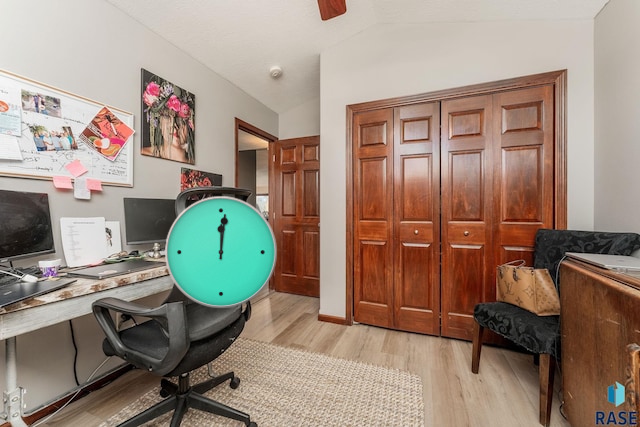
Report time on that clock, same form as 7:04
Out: 12:01
